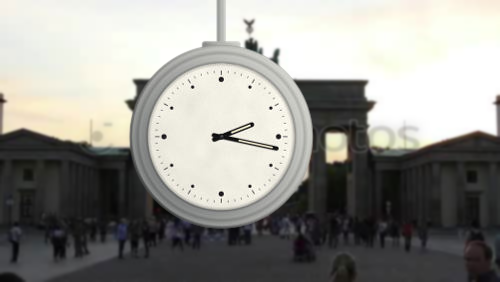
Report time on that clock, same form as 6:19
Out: 2:17
